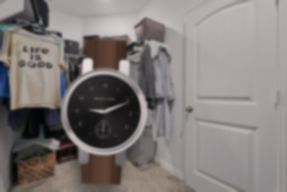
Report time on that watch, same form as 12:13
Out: 9:11
